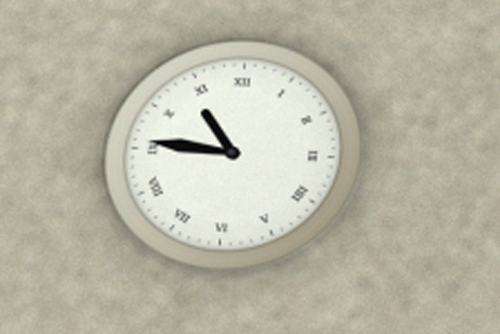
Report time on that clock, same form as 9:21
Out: 10:46
